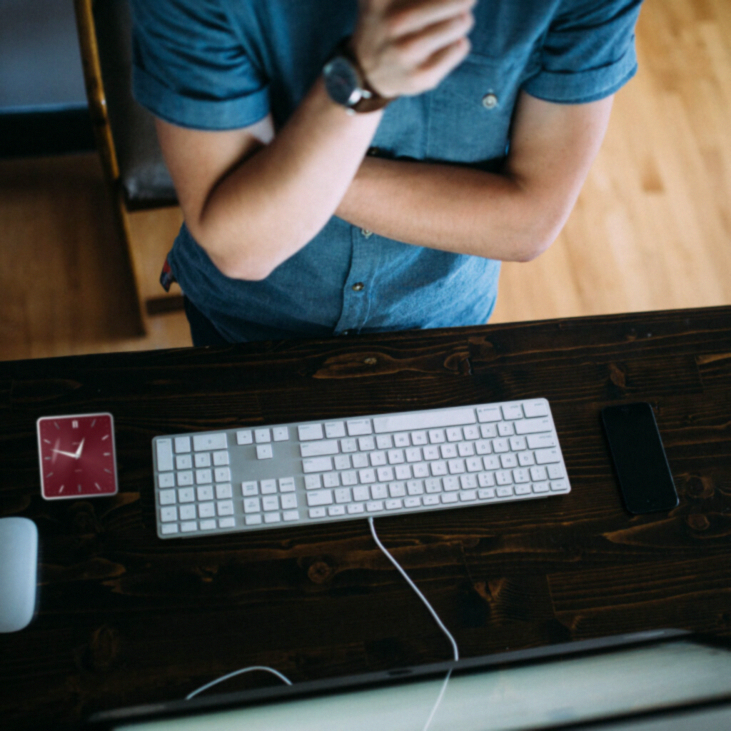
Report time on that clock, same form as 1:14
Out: 12:48
